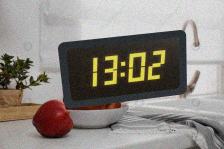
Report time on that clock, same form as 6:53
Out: 13:02
